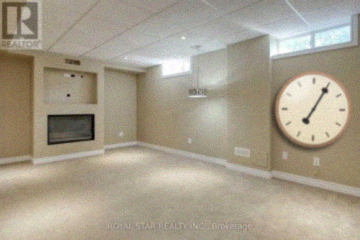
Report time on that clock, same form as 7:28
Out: 7:05
